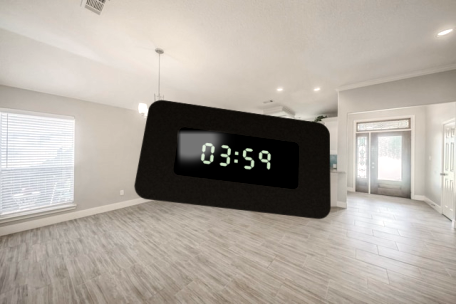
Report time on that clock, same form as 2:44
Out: 3:59
